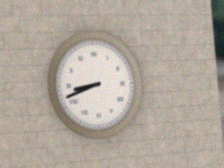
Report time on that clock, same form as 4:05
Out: 8:42
